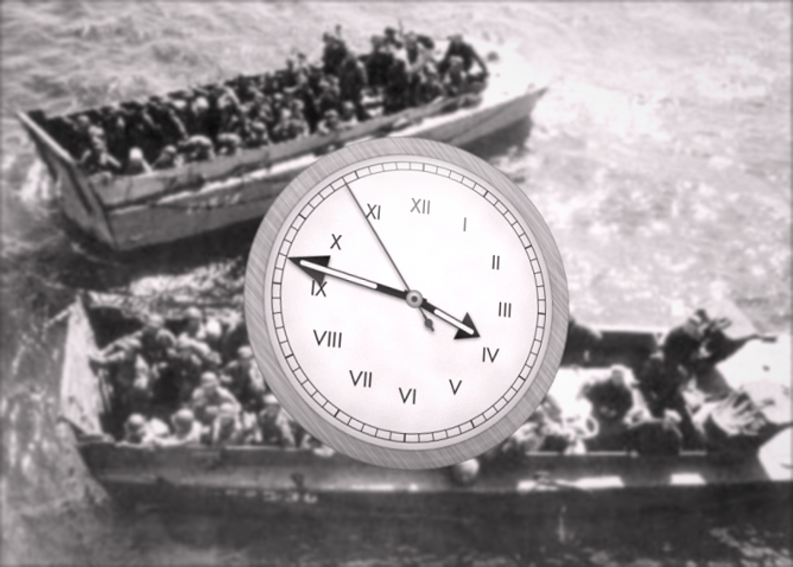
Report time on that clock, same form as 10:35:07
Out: 3:46:54
